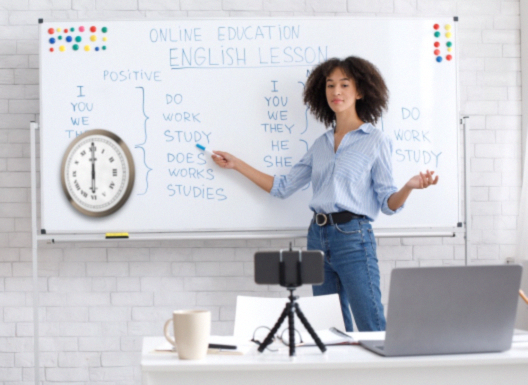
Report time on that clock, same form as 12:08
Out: 6:00
